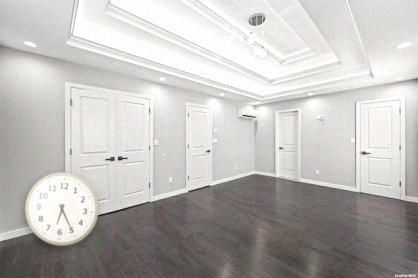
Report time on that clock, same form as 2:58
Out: 6:25
